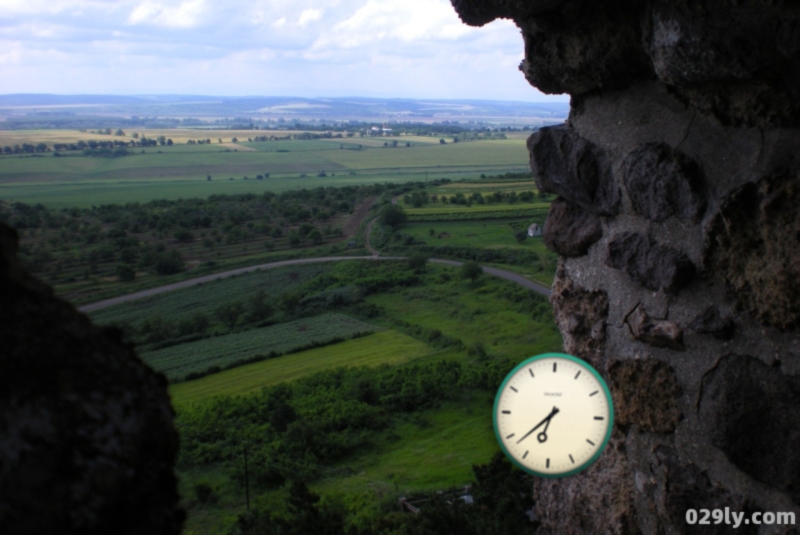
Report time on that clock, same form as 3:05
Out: 6:38
